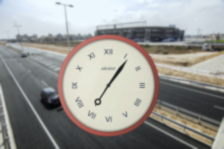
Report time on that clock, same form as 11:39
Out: 7:06
